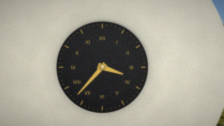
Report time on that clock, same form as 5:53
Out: 3:37
